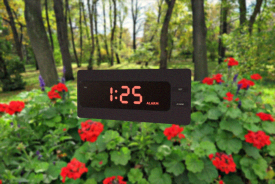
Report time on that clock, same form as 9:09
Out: 1:25
